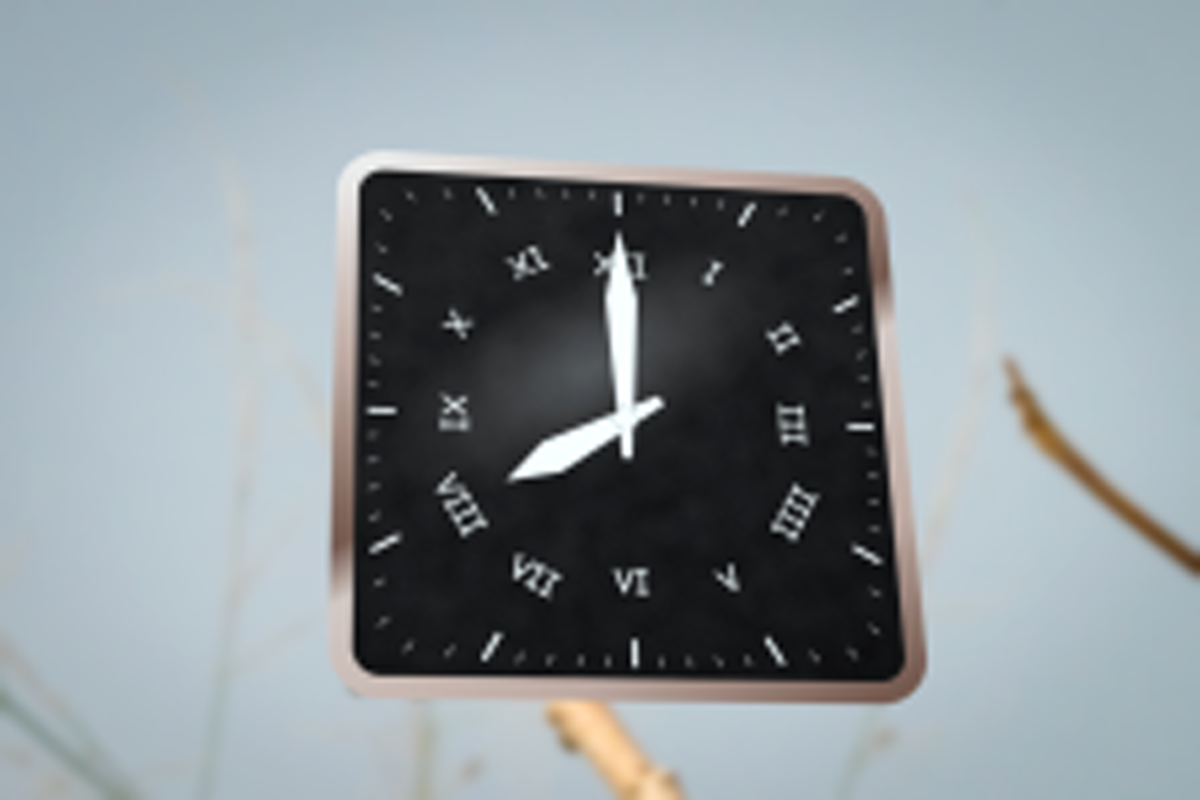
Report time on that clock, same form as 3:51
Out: 8:00
